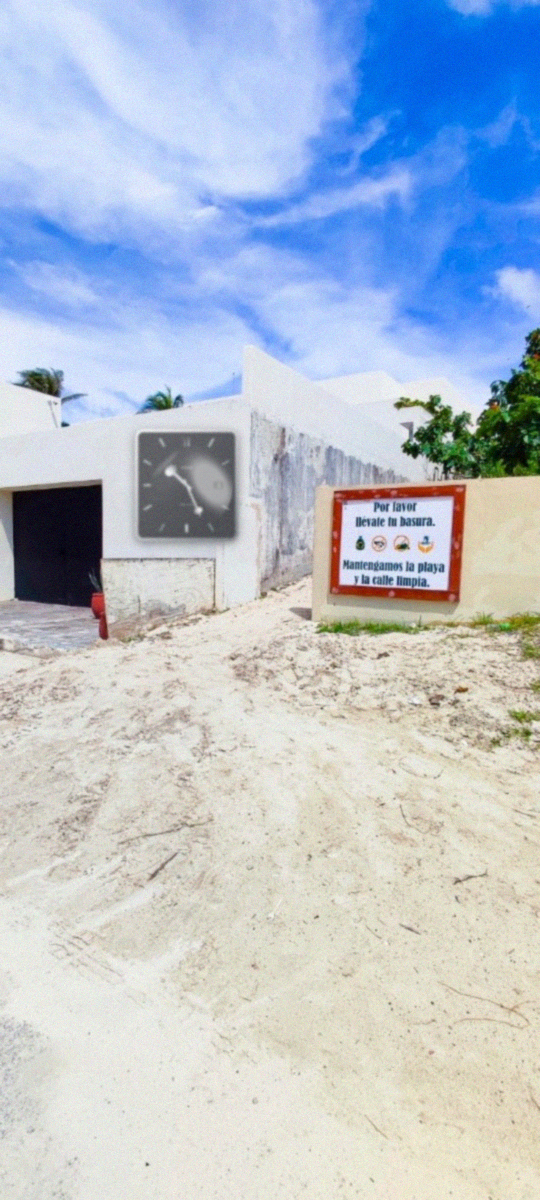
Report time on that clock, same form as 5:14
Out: 10:26
